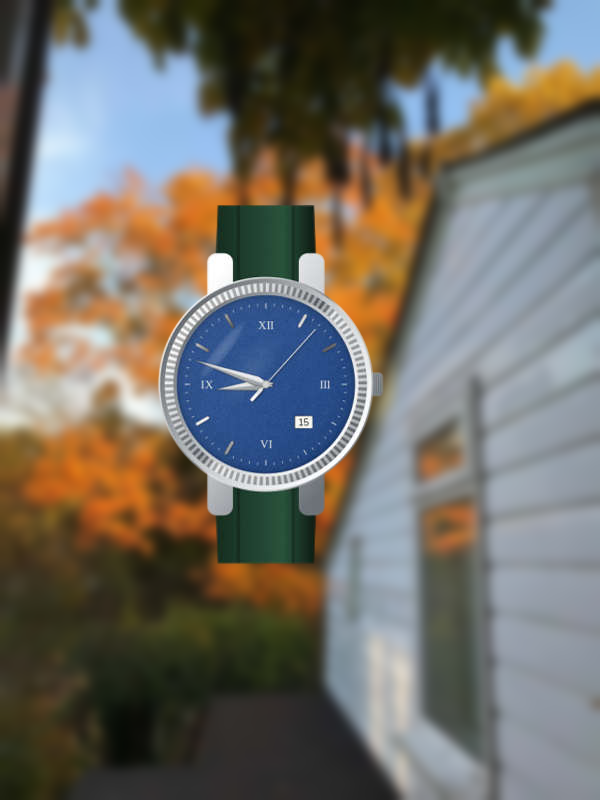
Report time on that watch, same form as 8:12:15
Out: 8:48:07
